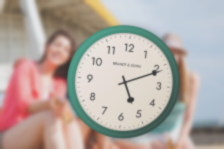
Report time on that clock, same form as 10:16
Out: 5:11
